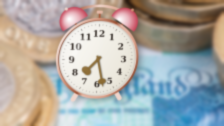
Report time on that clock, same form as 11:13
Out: 7:28
